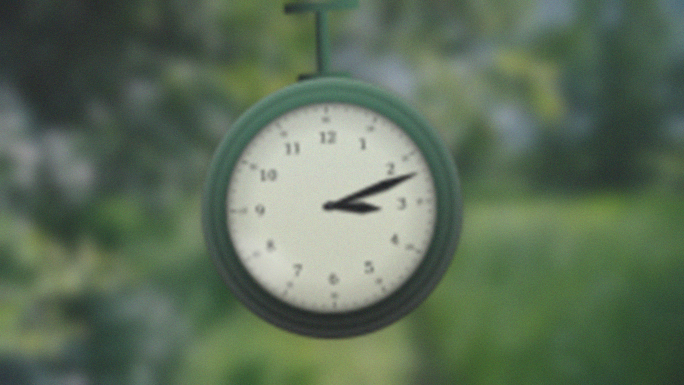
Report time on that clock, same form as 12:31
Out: 3:12
